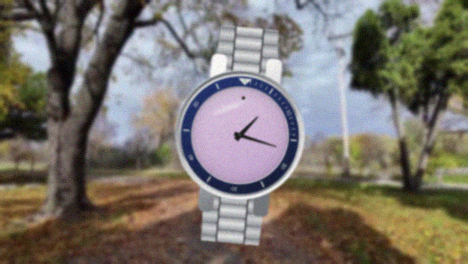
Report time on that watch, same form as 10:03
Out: 1:17
